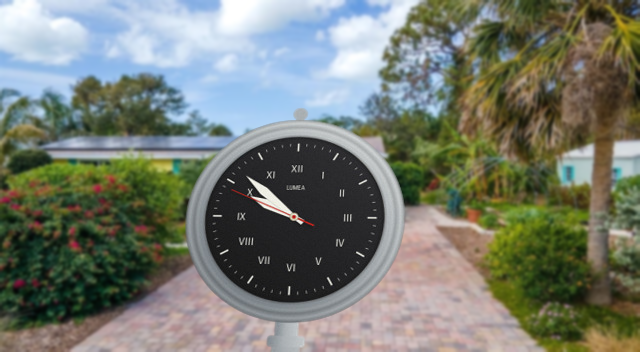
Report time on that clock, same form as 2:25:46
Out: 9:51:49
